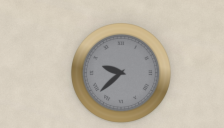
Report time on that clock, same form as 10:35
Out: 9:38
